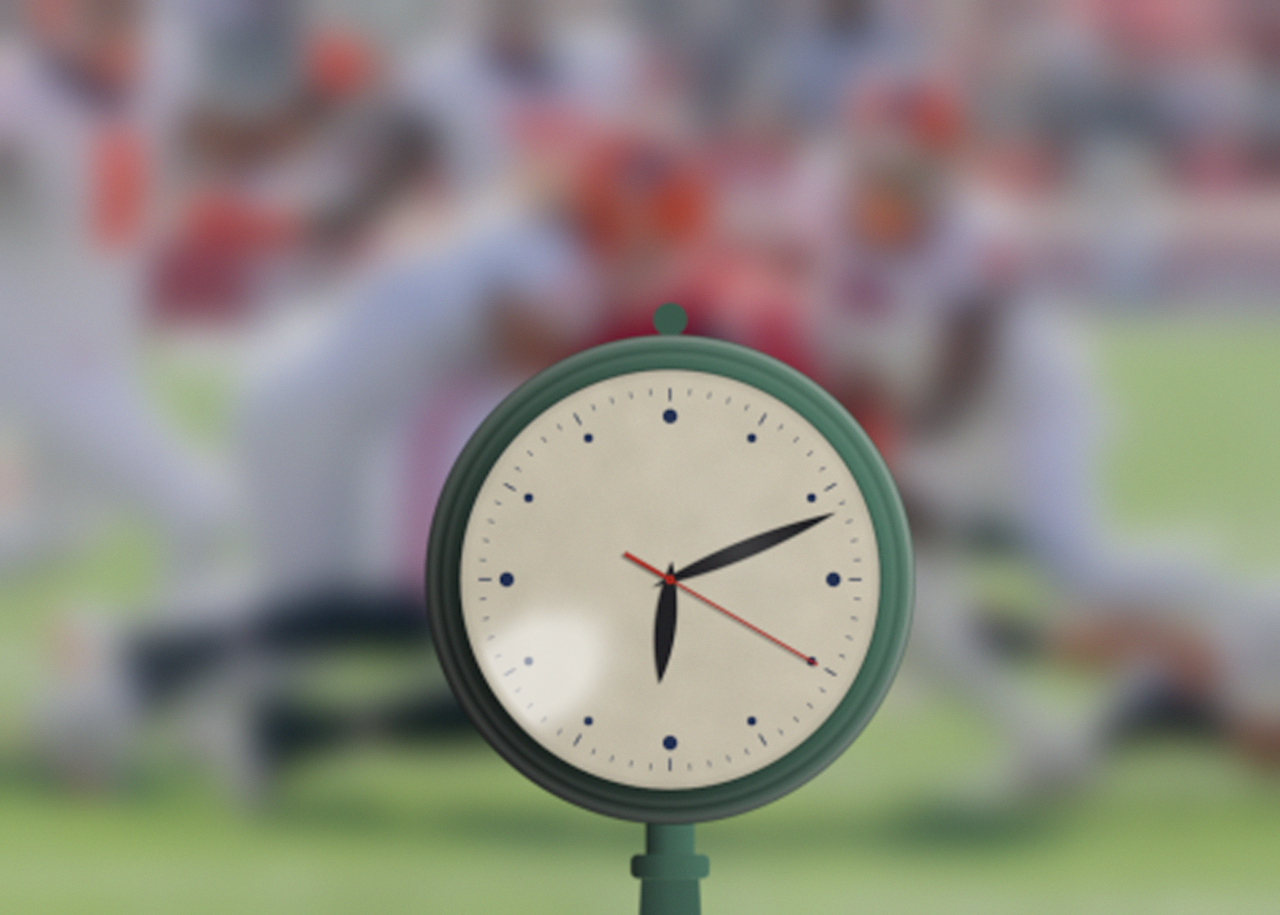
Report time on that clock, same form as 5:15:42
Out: 6:11:20
